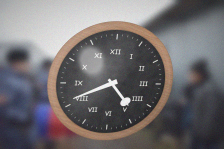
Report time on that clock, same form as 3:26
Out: 4:41
